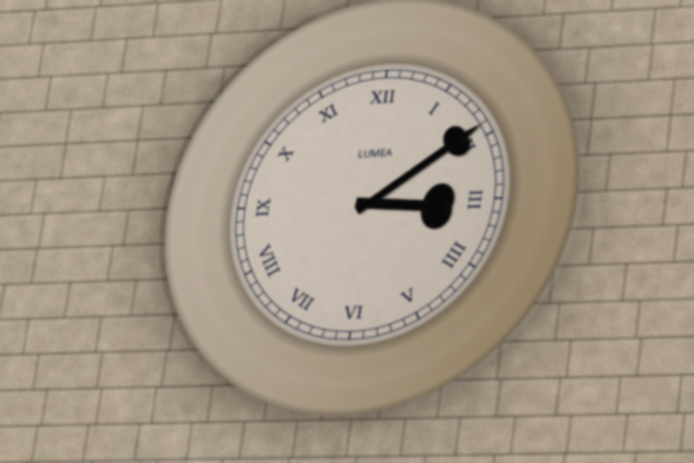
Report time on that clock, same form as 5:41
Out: 3:09
